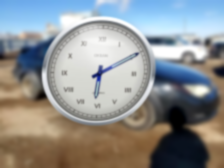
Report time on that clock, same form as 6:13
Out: 6:10
